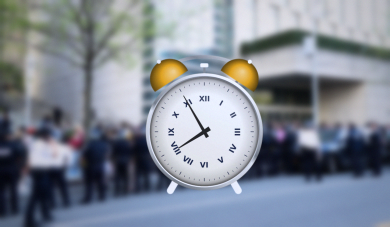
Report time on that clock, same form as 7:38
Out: 7:55
